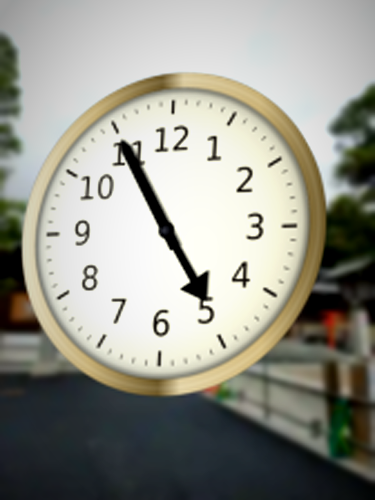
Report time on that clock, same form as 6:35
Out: 4:55
